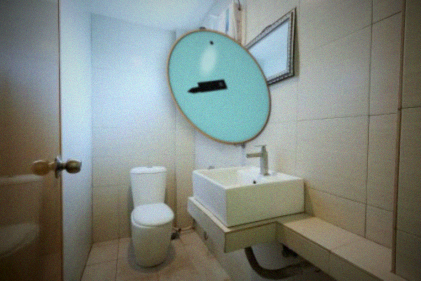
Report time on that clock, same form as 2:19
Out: 8:43
